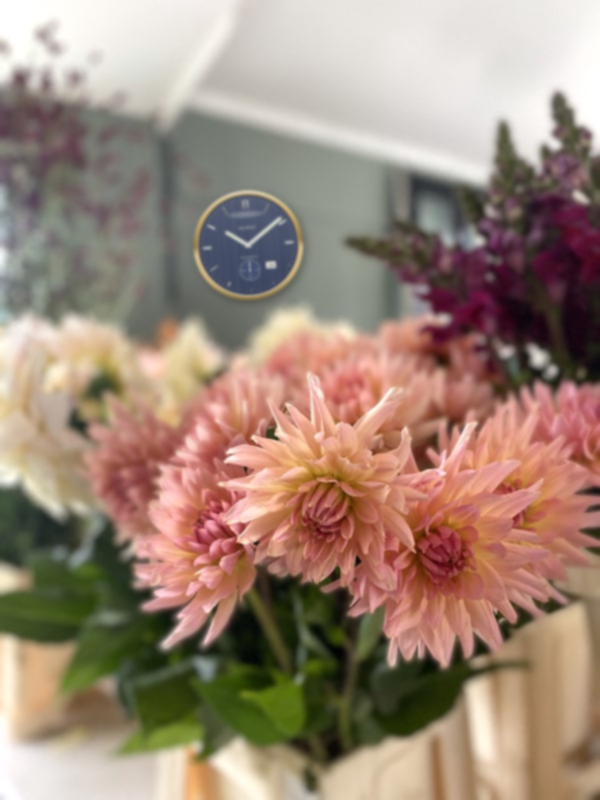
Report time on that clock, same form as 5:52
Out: 10:09
